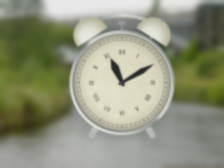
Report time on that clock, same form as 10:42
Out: 11:10
